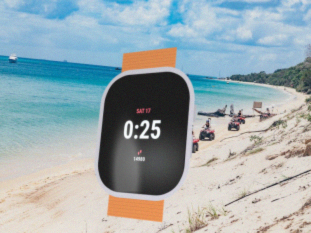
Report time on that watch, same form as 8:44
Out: 0:25
